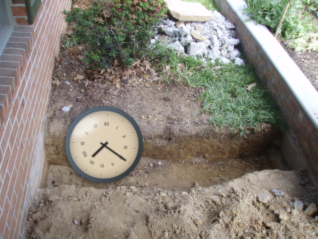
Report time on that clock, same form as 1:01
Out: 7:20
